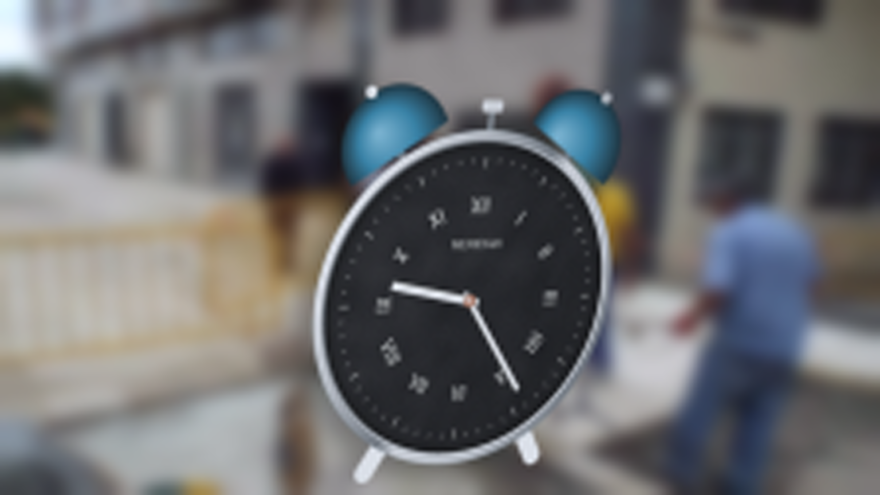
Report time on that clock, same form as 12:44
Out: 9:24
